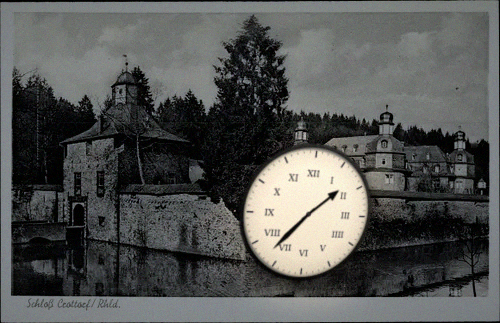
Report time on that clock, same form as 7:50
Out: 1:37
